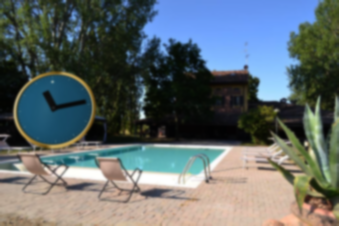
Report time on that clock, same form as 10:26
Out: 11:14
